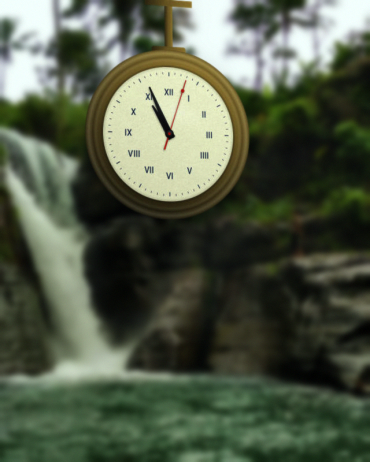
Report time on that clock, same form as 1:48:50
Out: 10:56:03
